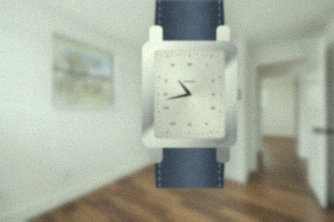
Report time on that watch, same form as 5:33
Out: 10:43
